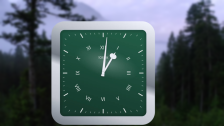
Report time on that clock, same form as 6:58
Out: 1:01
